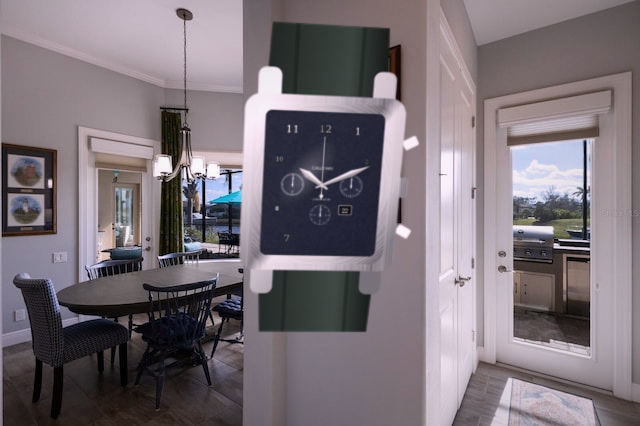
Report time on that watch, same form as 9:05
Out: 10:11
